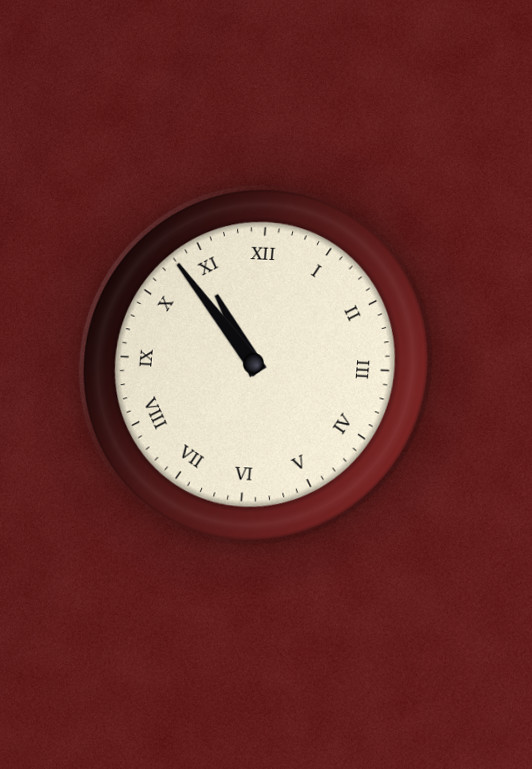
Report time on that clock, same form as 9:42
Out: 10:53
